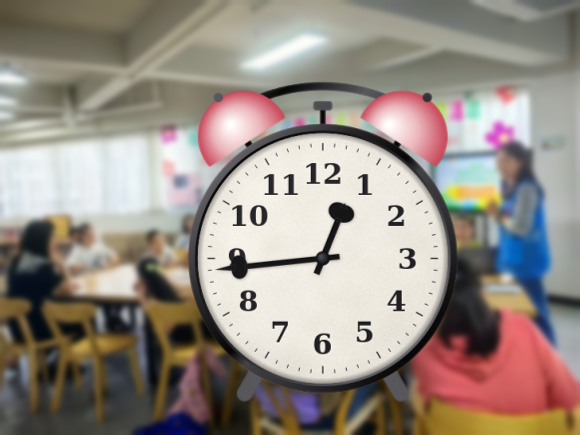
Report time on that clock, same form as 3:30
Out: 12:44
